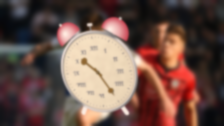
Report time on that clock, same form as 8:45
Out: 10:25
